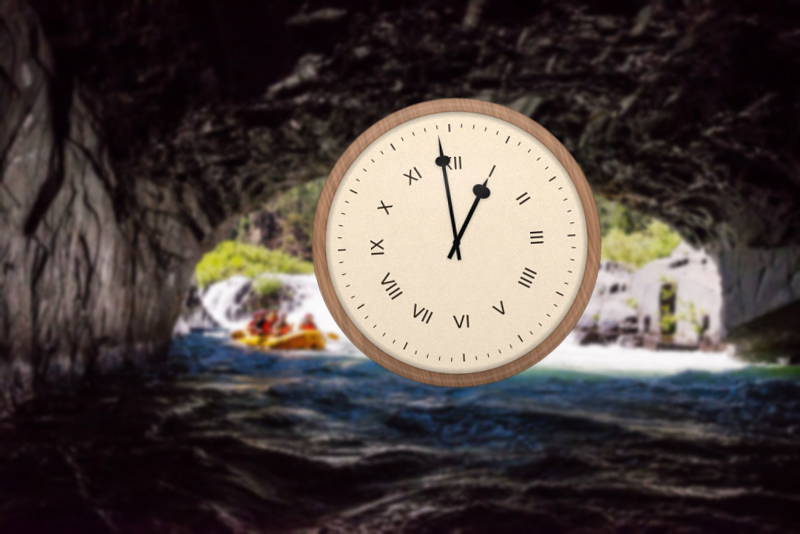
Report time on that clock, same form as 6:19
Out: 12:59
